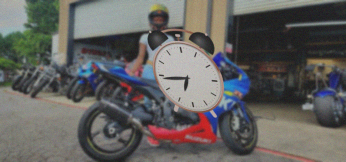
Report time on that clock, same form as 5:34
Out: 6:44
